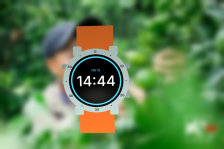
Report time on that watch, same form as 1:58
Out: 14:44
